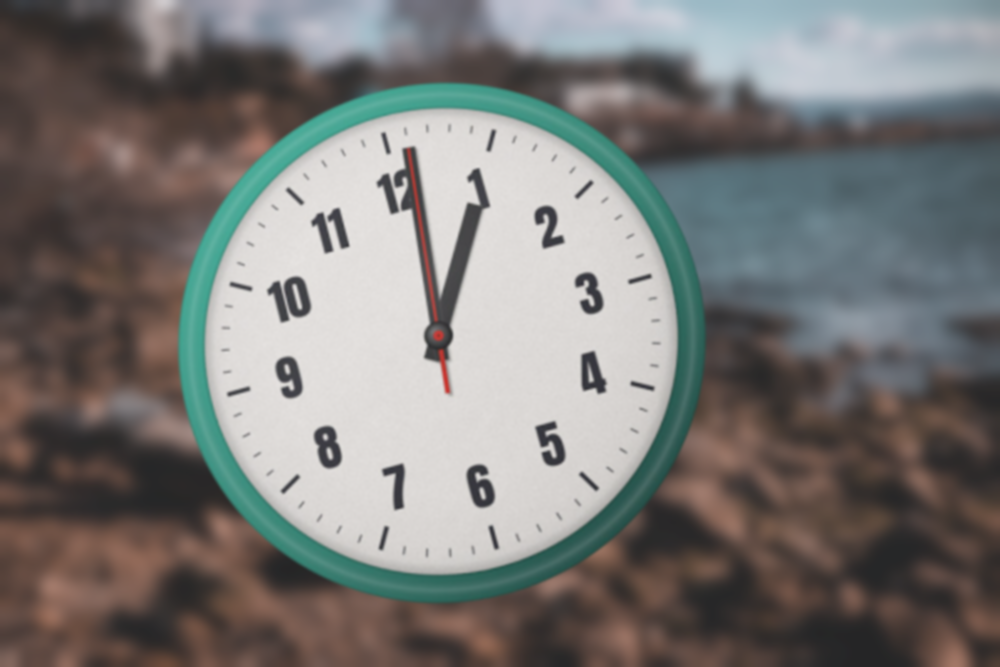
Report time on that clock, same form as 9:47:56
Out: 1:01:01
